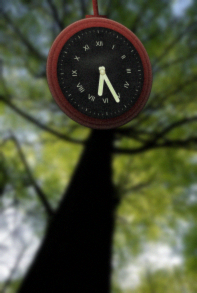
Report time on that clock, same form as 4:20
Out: 6:26
